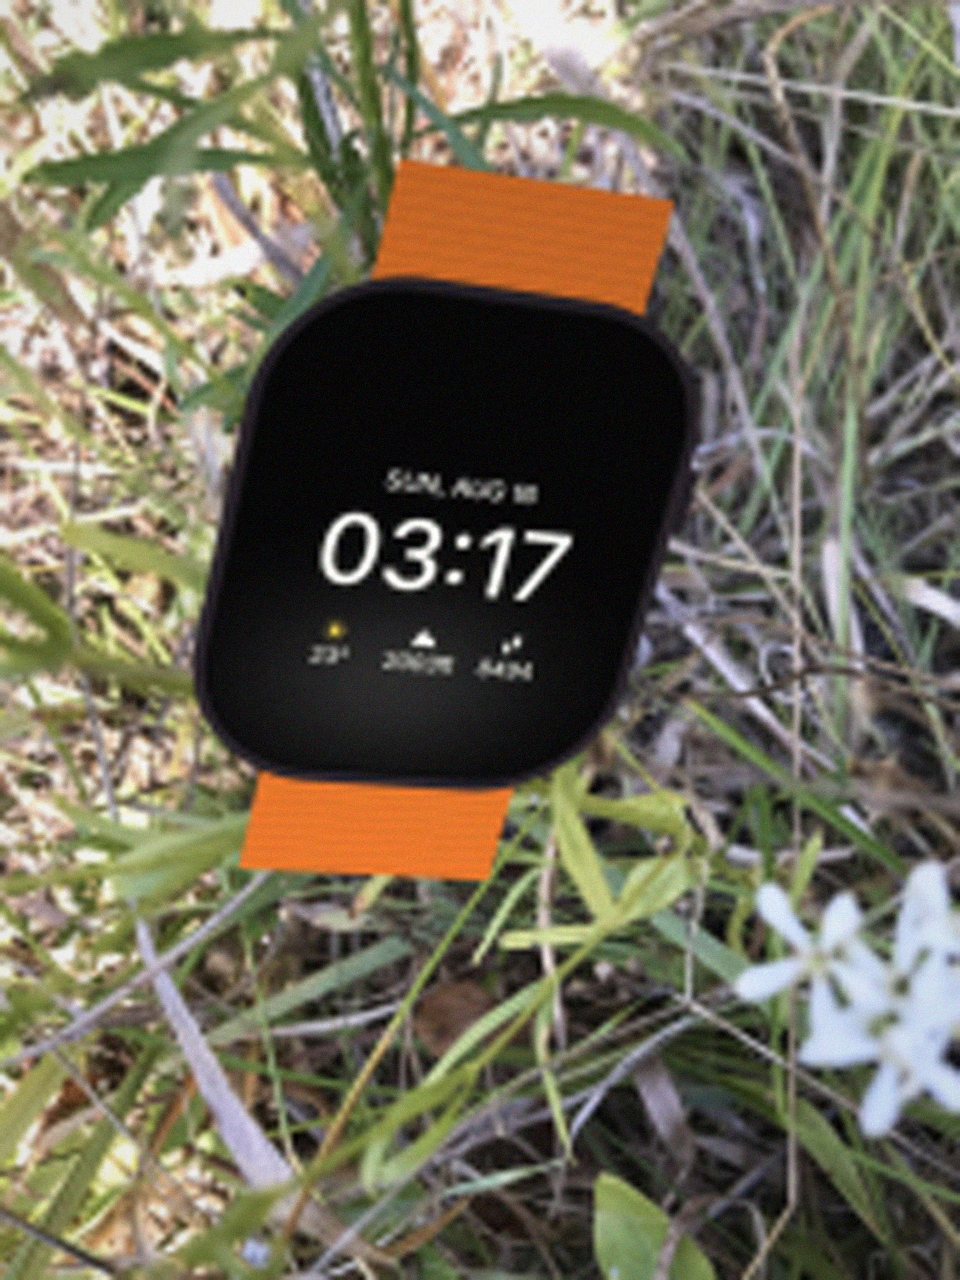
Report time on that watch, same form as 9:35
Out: 3:17
